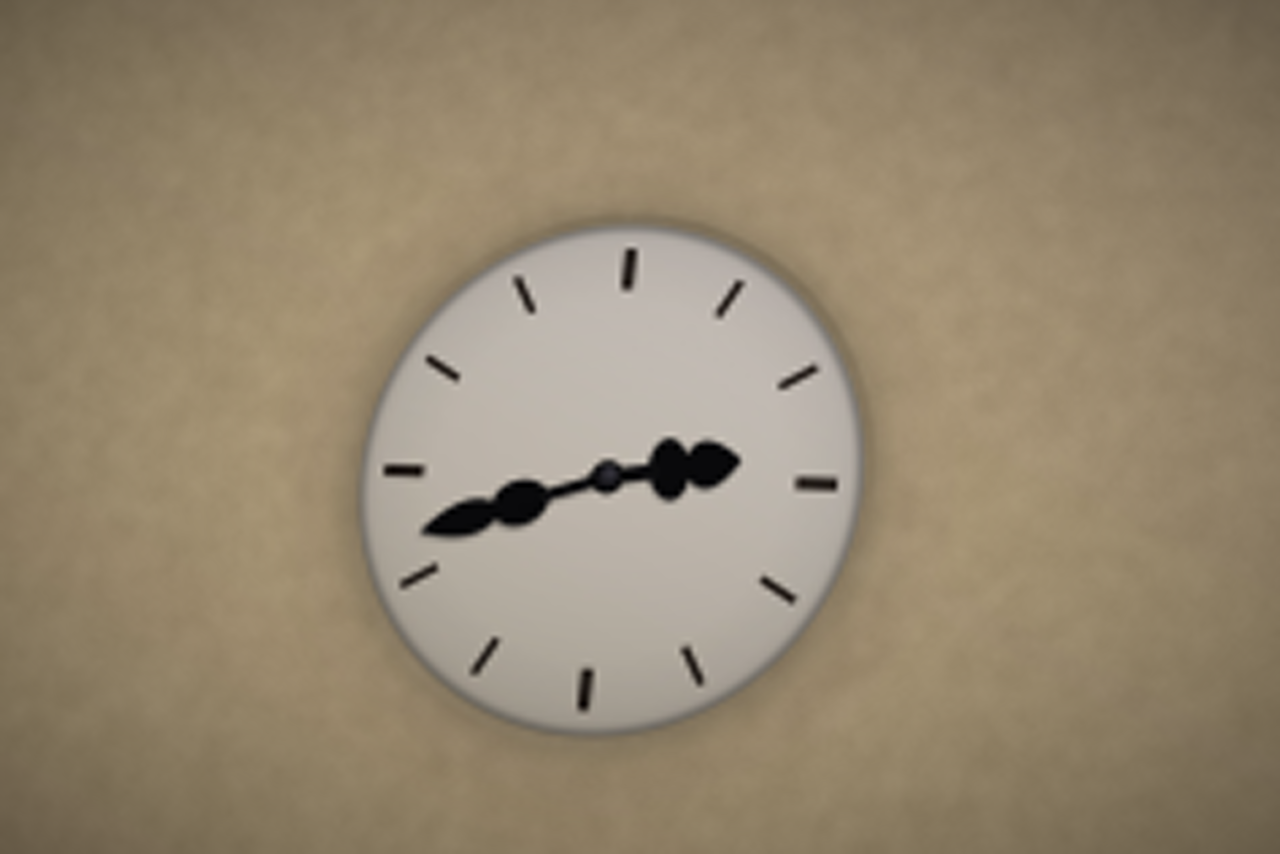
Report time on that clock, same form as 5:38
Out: 2:42
